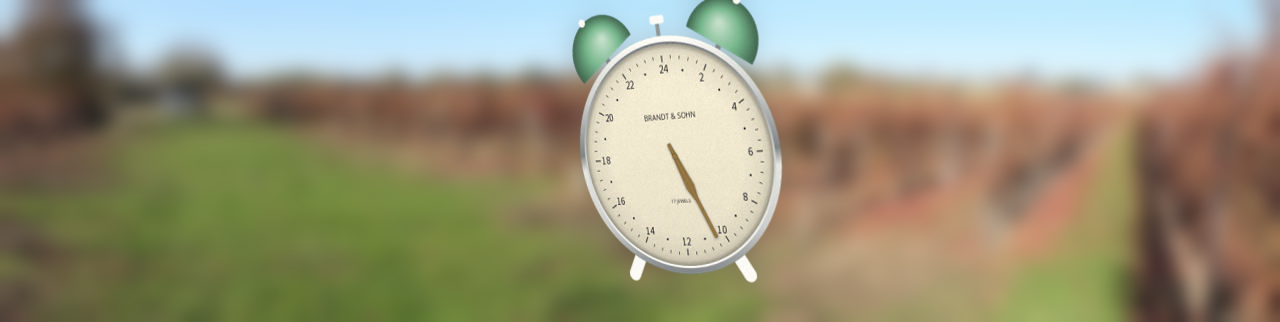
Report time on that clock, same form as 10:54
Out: 10:26
